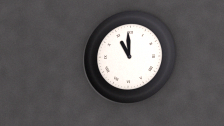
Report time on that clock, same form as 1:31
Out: 10:59
